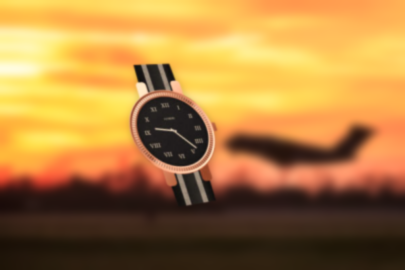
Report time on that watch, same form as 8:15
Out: 9:23
